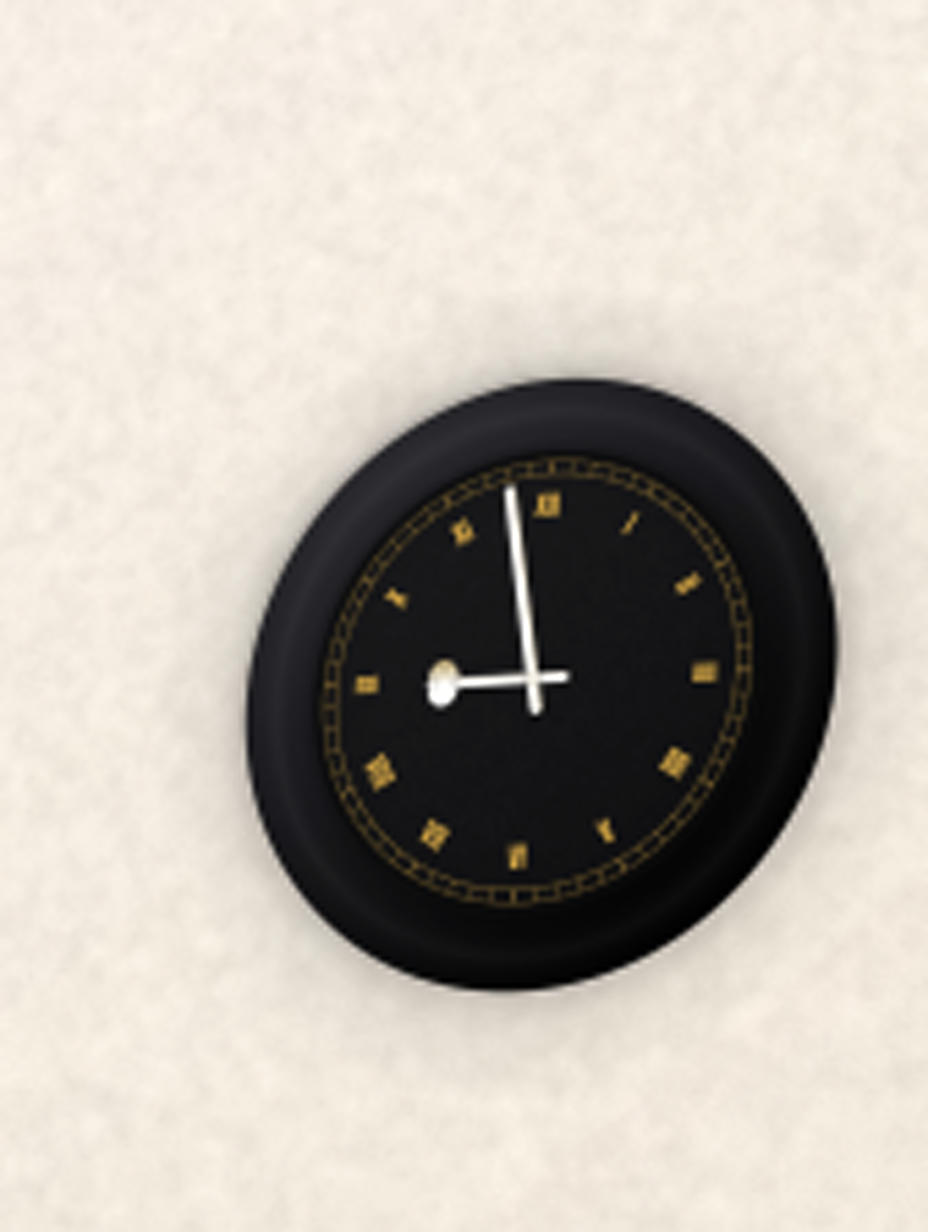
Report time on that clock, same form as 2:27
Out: 8:58
